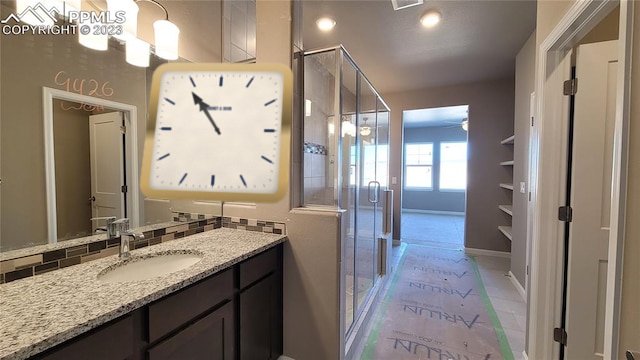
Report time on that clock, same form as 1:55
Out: 10:54
